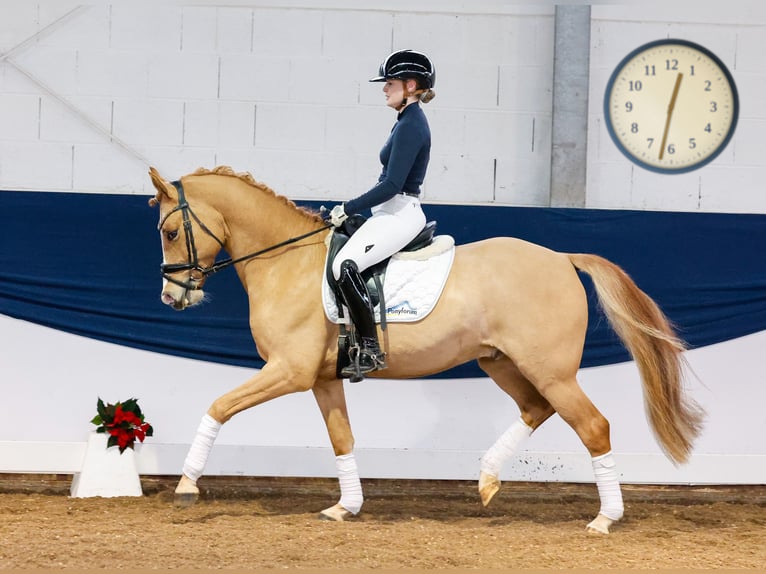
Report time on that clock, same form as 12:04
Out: 12:32
